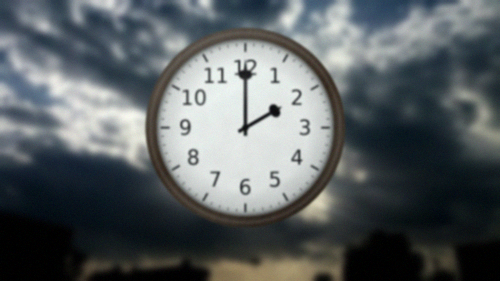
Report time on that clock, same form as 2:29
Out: 2:00
